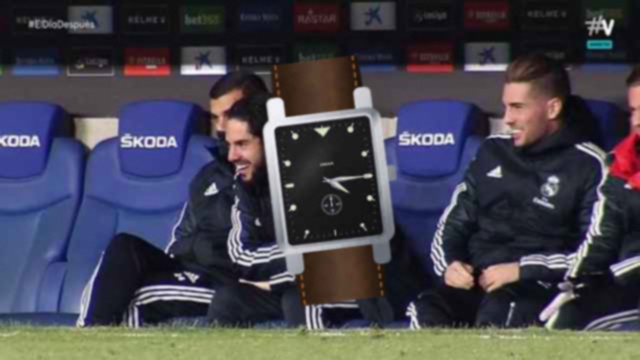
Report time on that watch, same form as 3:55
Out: 4:15
